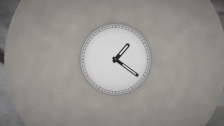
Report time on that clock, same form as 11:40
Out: 1:21
